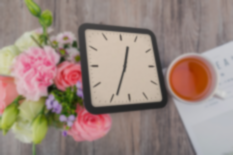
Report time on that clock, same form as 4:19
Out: 12:34
